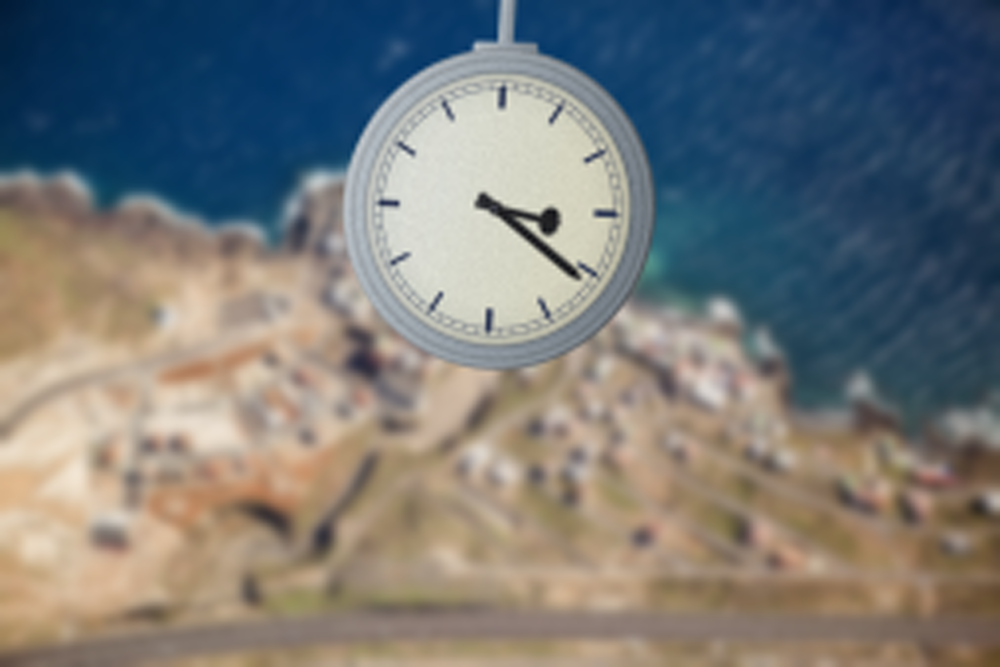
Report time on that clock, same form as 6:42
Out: 3:21
